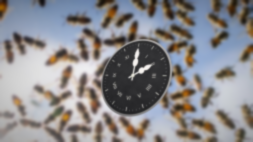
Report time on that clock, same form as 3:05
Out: 2:00
